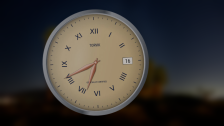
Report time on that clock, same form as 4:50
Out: 6:41
